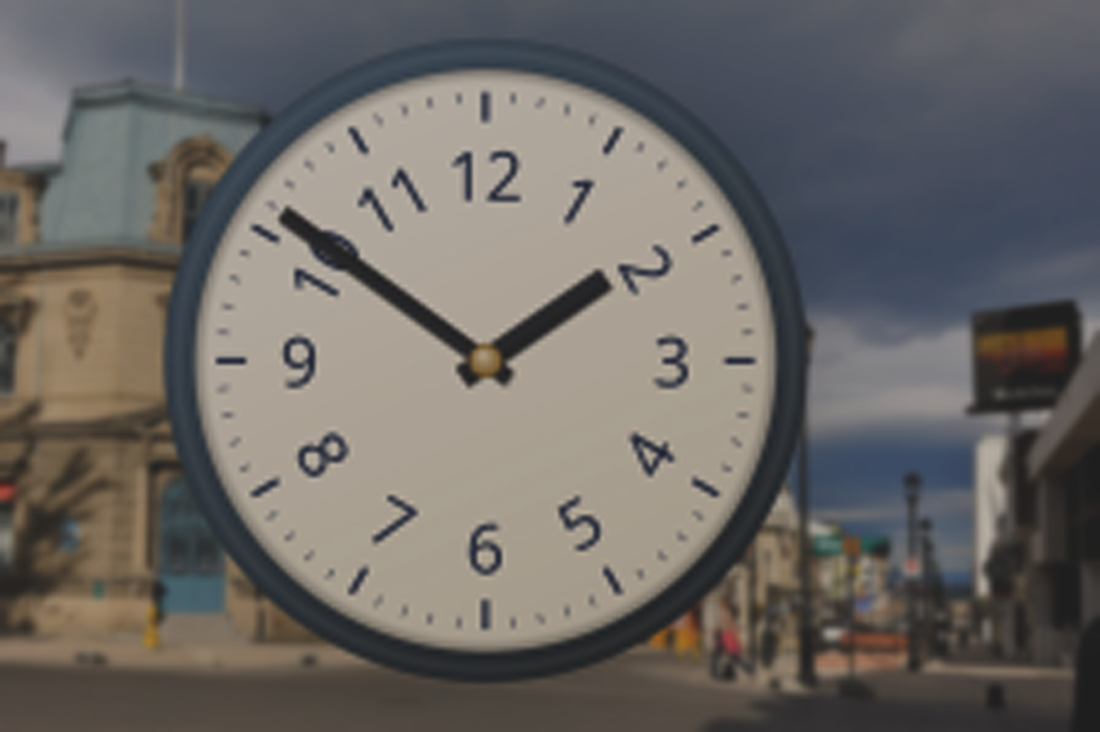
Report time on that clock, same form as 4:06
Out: 1:51
